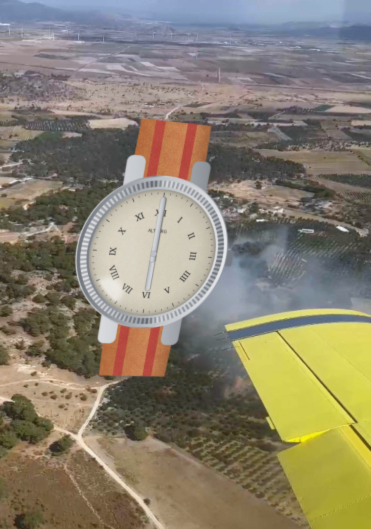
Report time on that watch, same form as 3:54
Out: 6:00
